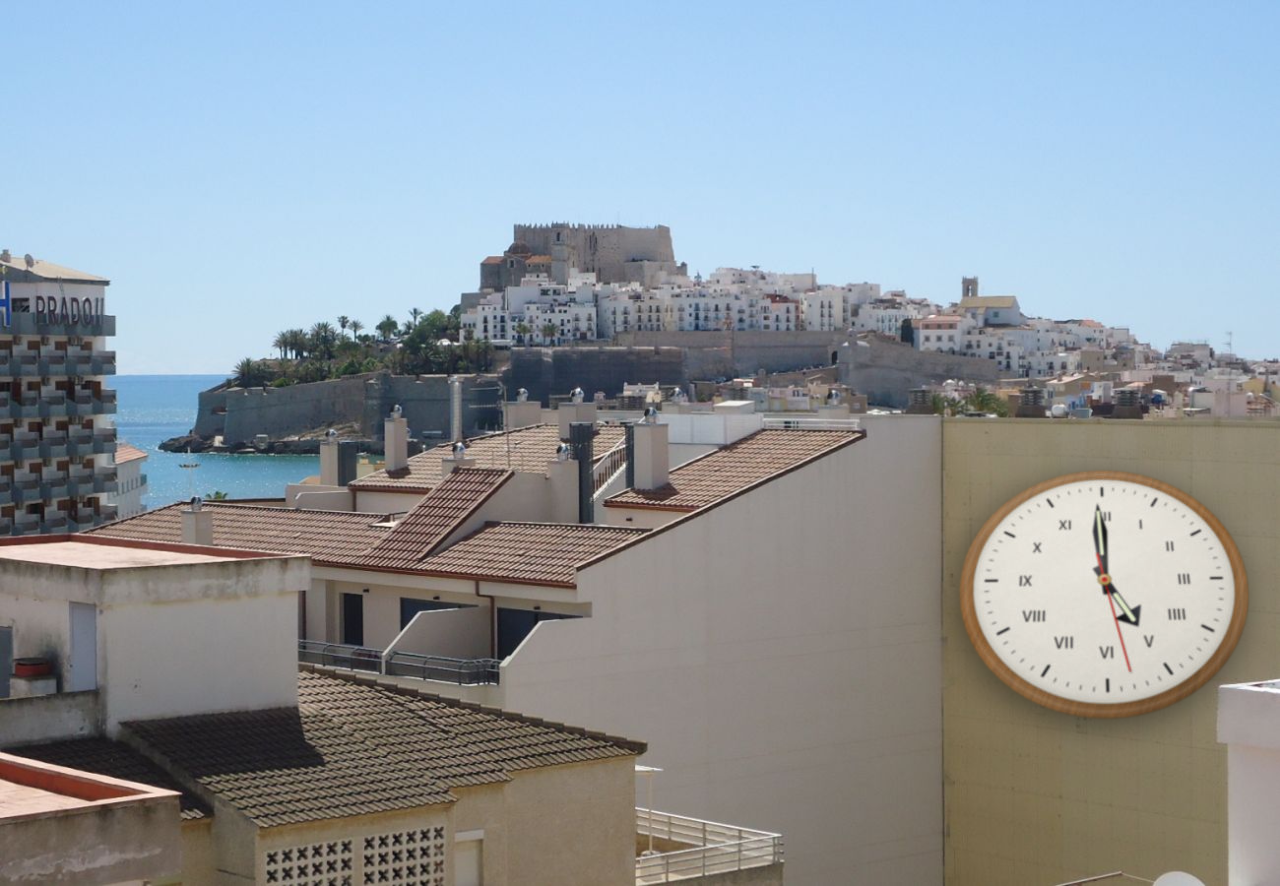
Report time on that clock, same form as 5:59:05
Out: 4:59:28
